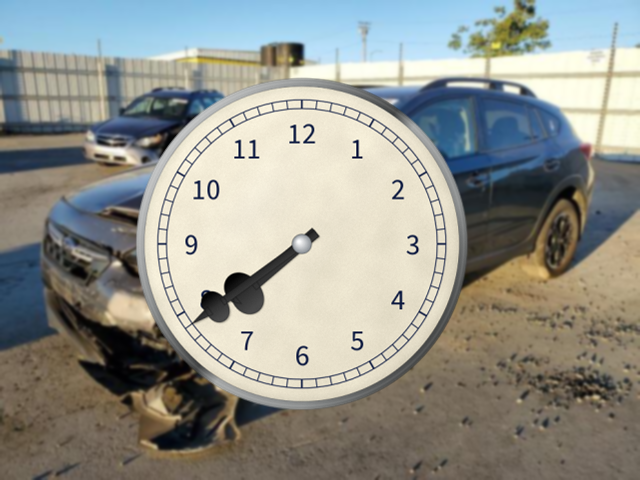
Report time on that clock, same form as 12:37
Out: 7:39
